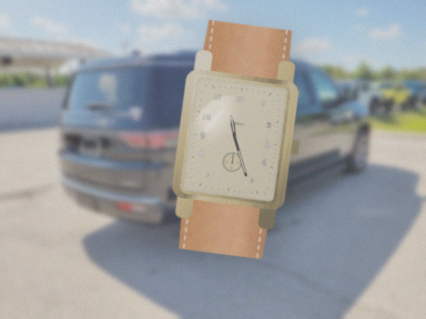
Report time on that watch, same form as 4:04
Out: 11:26
